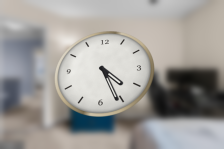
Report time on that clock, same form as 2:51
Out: 4:26
